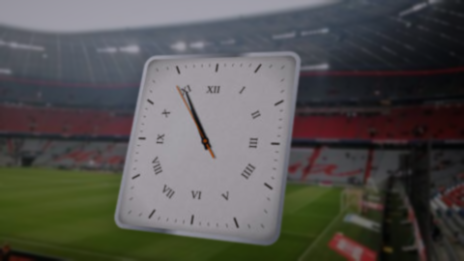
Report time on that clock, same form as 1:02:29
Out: 10:54:54
